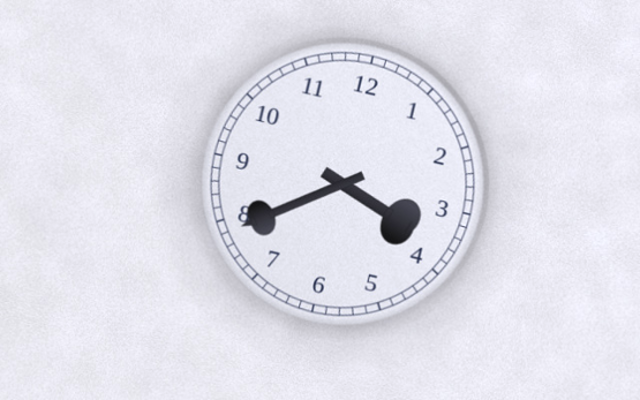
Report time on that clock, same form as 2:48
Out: 3:39
